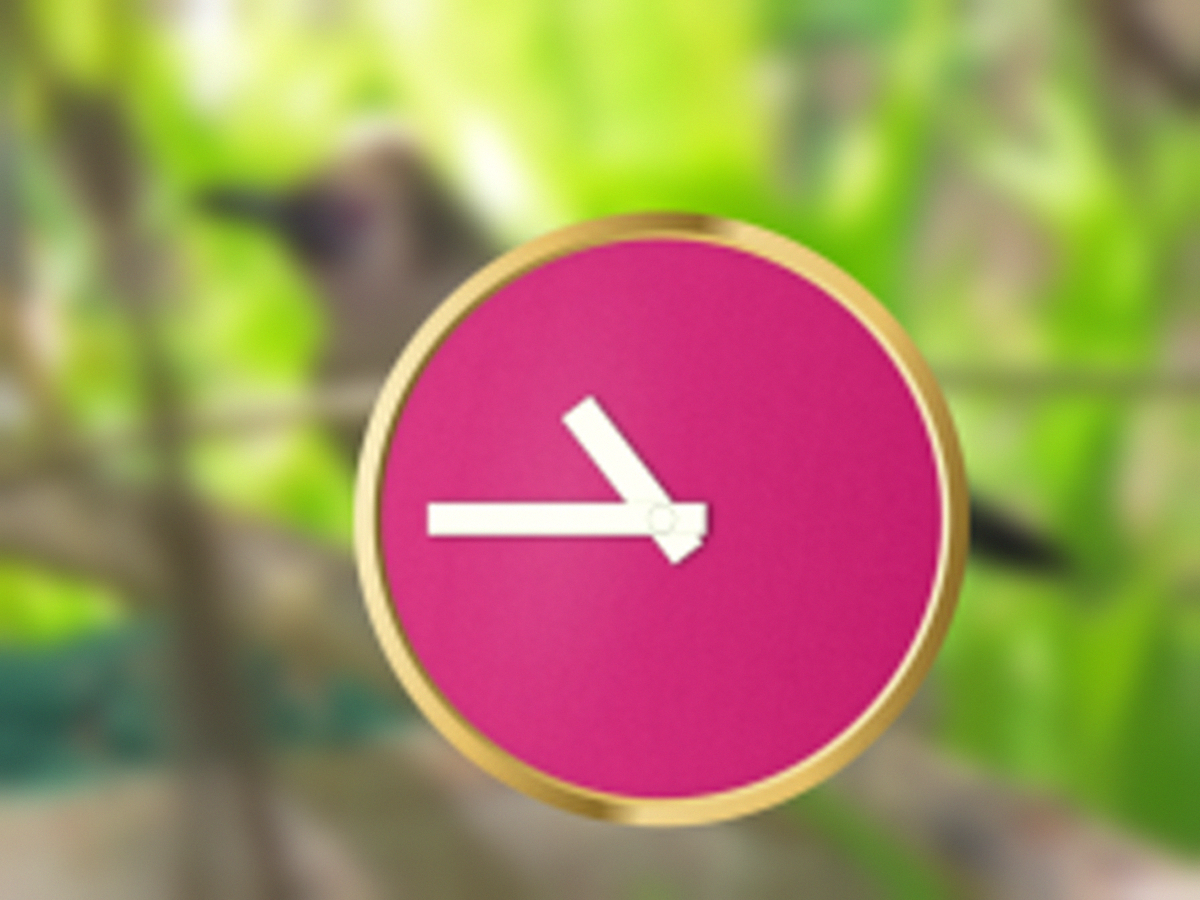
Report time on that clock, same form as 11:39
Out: 10:45
